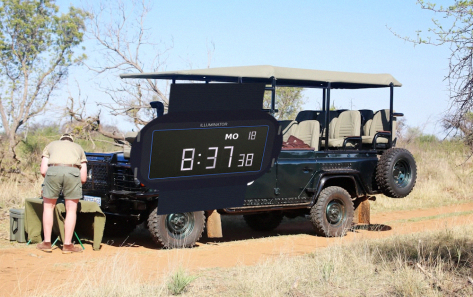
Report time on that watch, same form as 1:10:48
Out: 8:37:38
